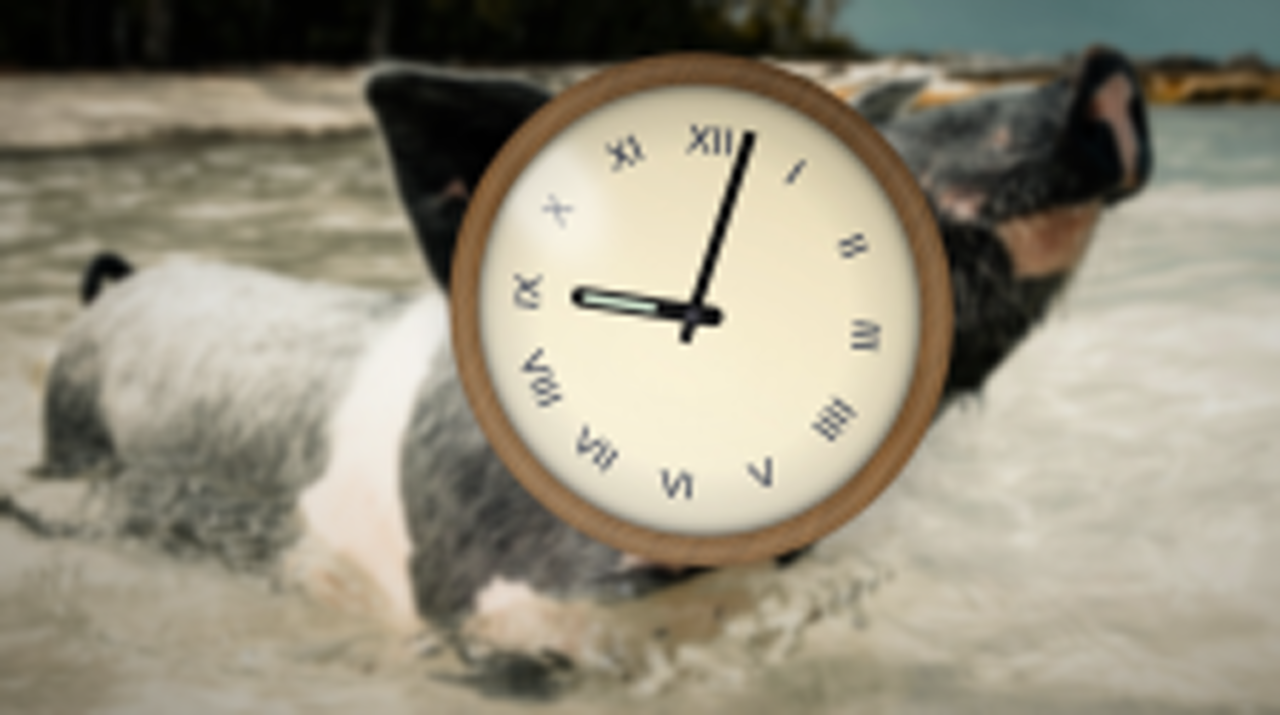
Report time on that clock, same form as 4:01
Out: 9:02
